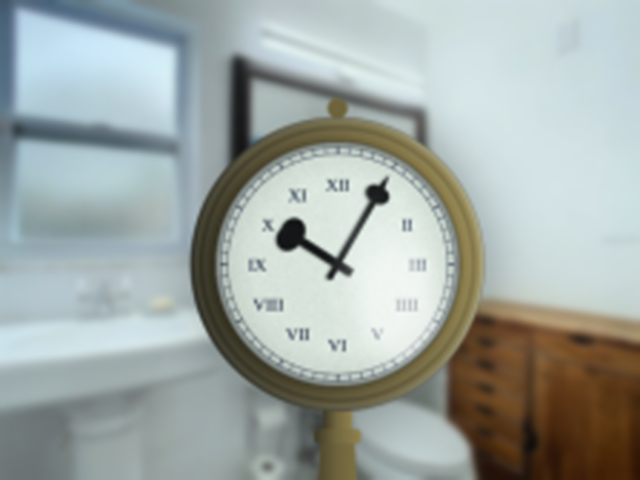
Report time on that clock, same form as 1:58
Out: 10:05
